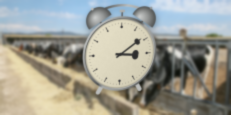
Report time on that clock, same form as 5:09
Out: 3:09
